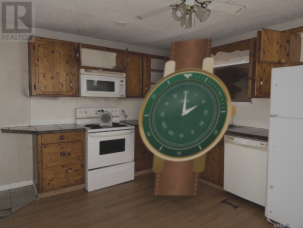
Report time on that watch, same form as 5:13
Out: 2:00
